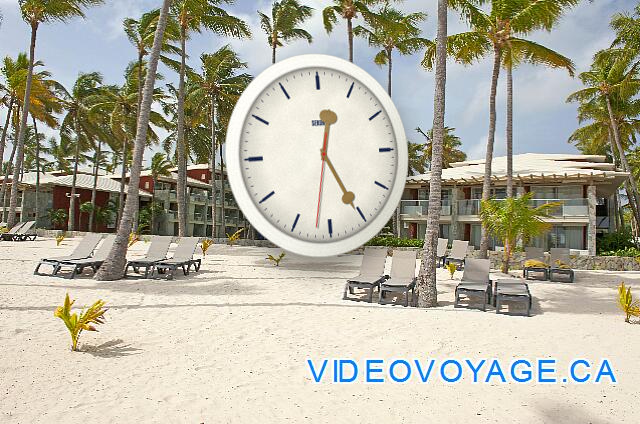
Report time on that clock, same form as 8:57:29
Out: 12:25:32
